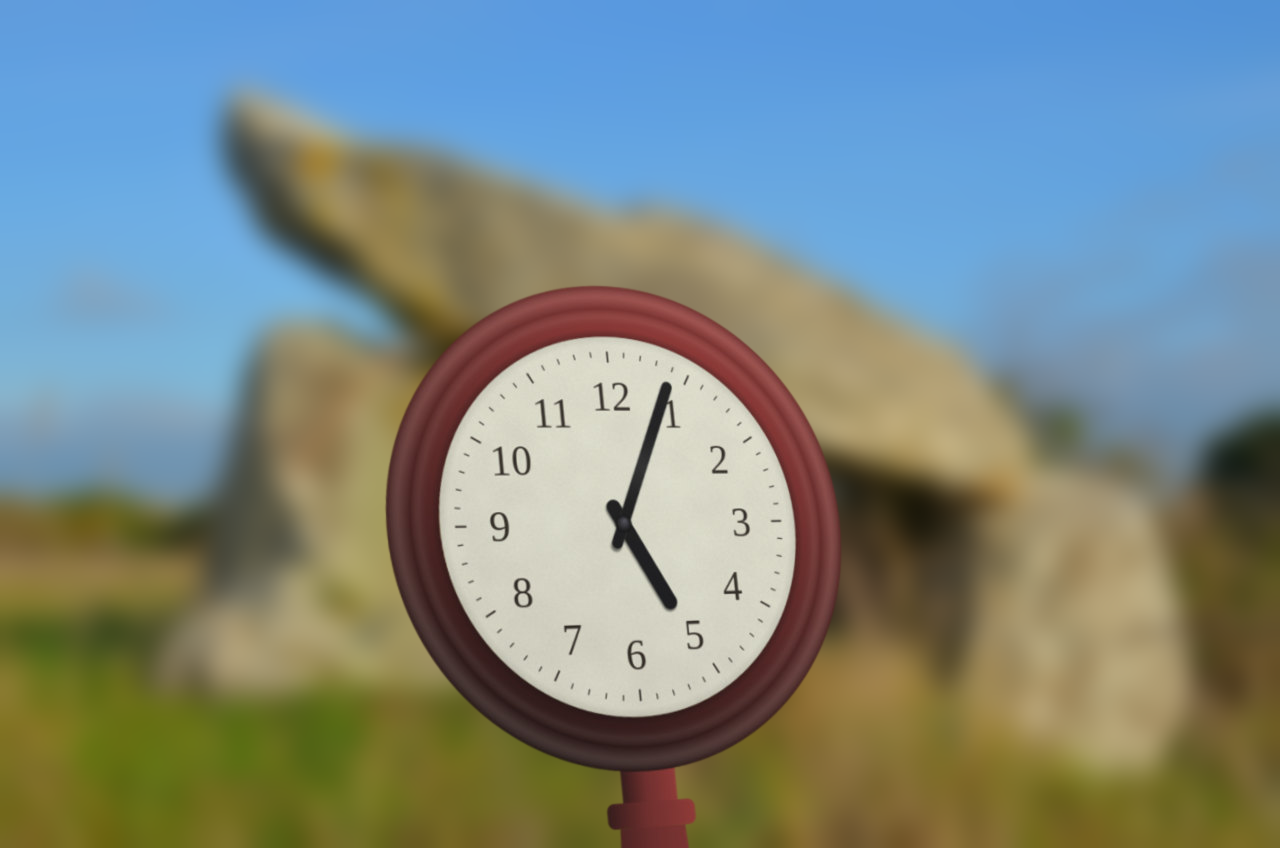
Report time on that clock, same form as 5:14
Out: 5:04
